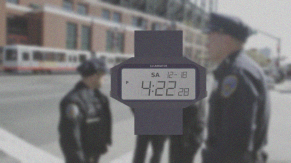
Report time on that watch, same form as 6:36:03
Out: 4:22:28
